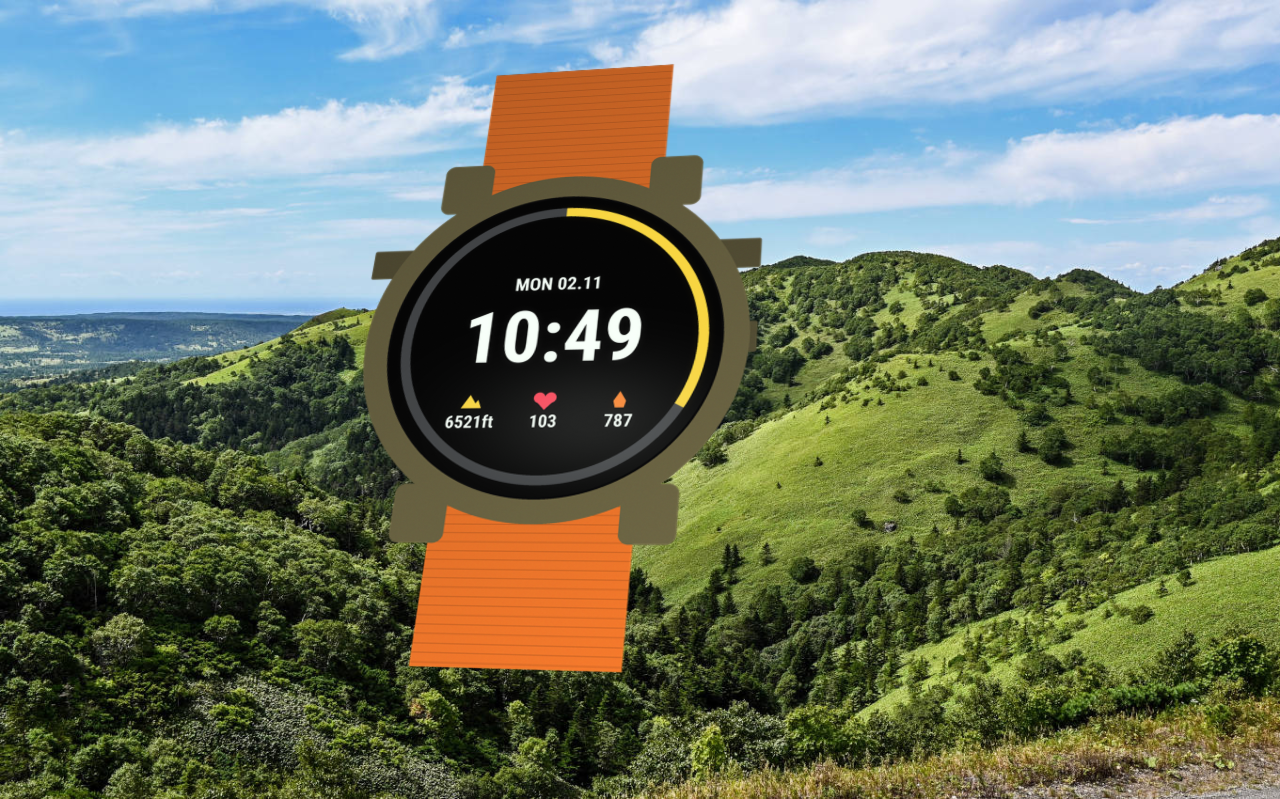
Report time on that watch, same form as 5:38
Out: 10:49
